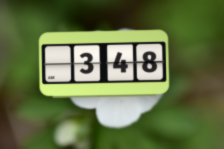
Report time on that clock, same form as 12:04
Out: 3:48
